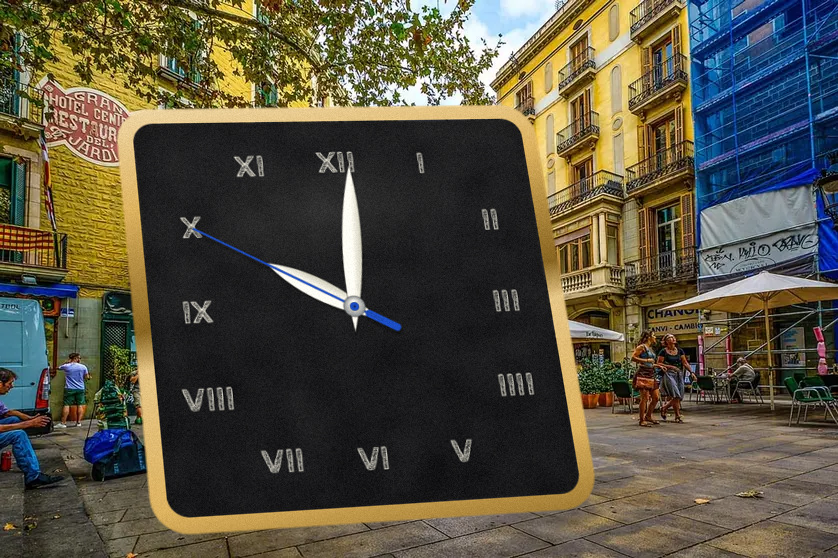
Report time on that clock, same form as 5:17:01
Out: 10:00:50
